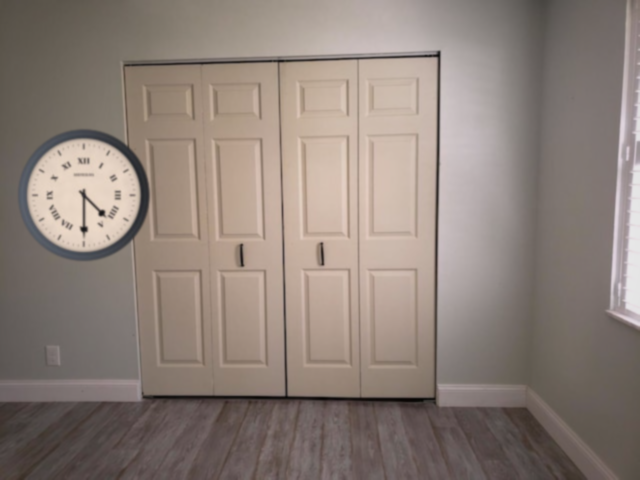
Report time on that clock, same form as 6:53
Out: 4:30
